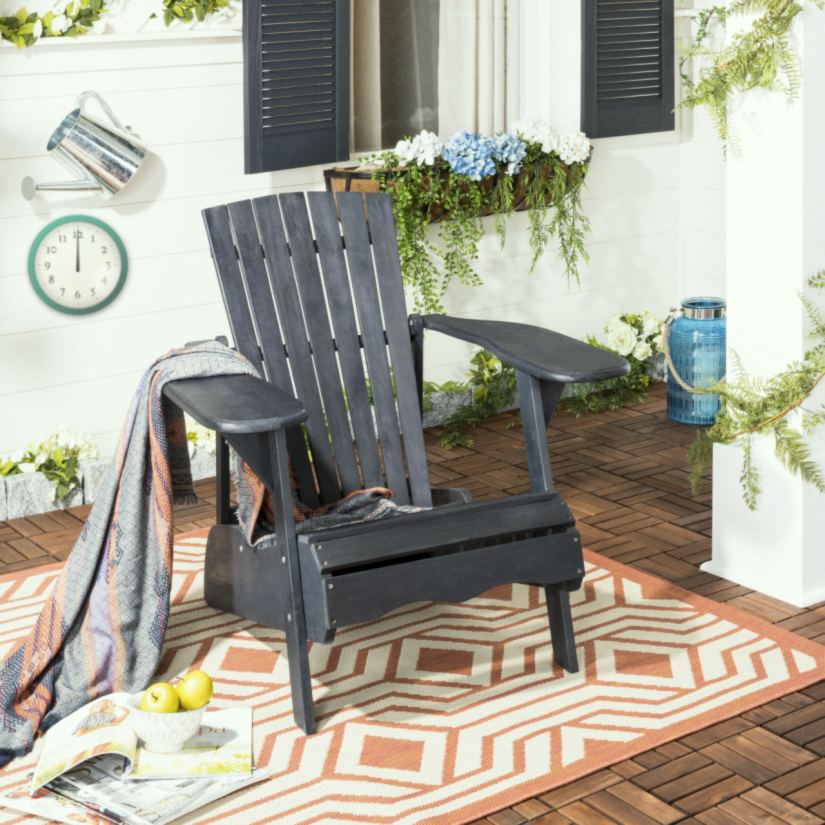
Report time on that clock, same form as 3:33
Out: 12:00
